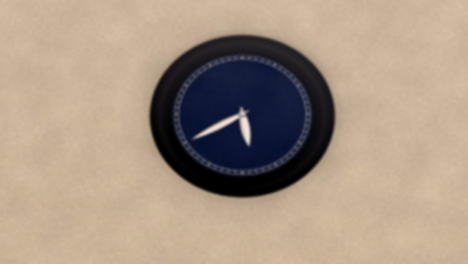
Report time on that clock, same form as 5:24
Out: 5:40
